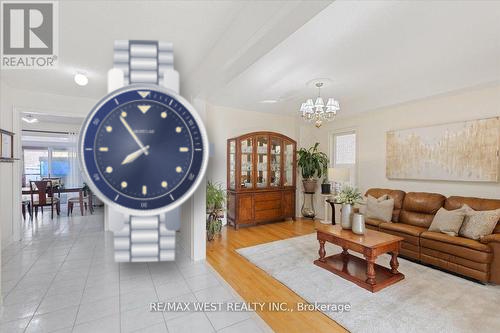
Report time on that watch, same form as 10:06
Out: 7:54
